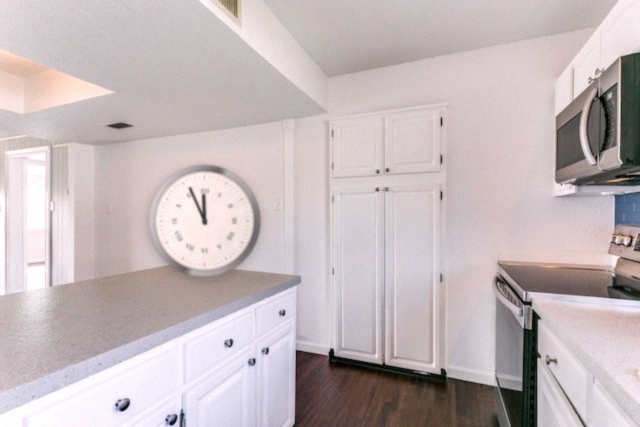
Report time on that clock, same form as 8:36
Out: 11:56
